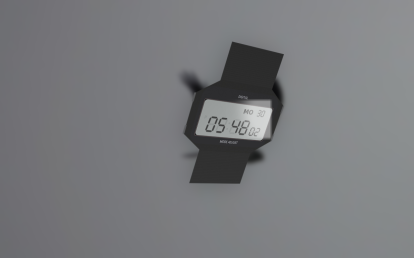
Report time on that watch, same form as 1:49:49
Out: 5:48:02
